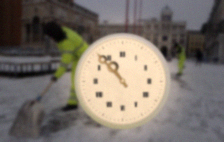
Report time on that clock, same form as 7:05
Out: 10:53
